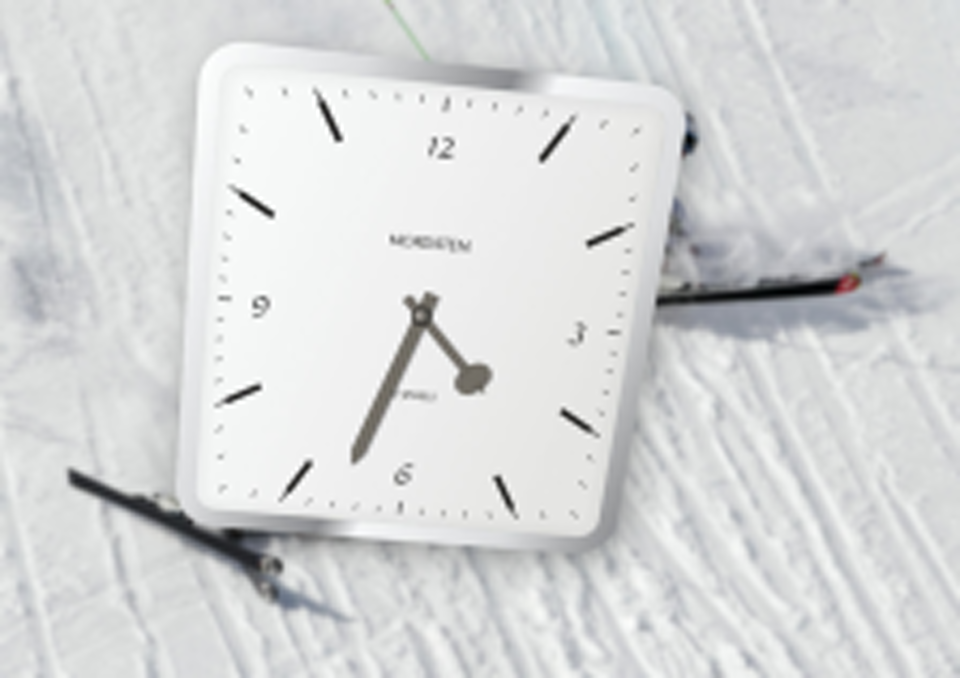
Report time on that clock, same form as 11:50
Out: 4:33
